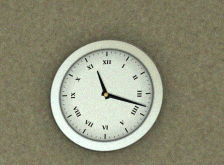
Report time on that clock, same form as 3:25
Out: 11:18
